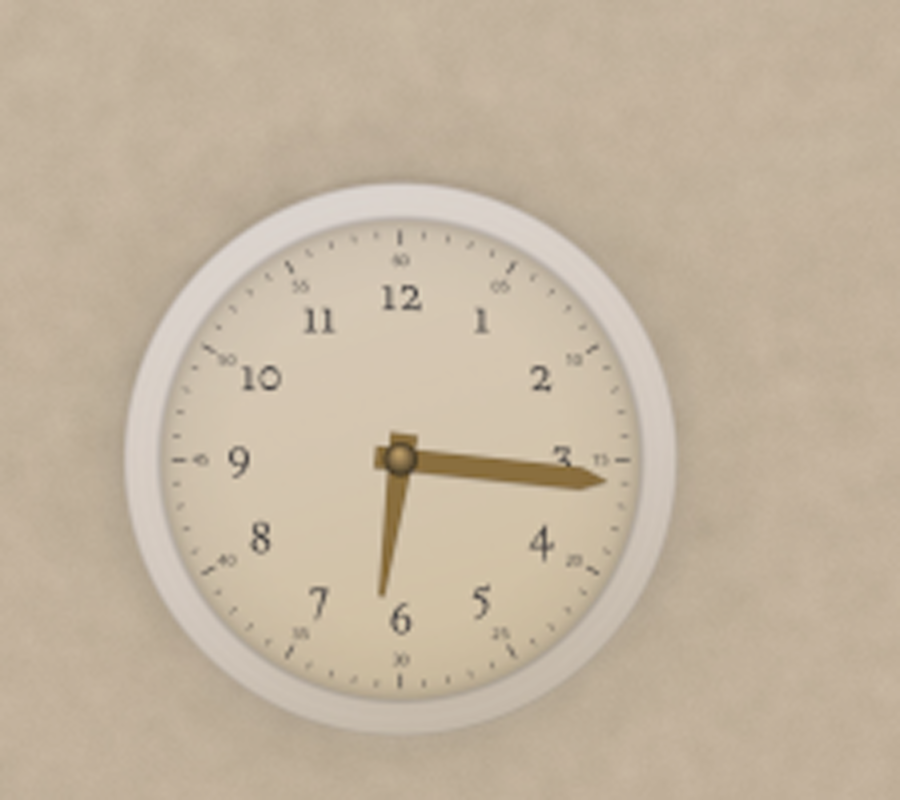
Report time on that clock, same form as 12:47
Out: 6:16
